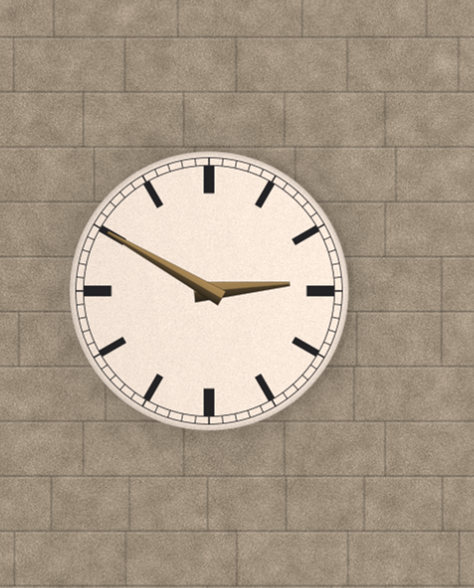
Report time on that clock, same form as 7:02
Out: 2:50
